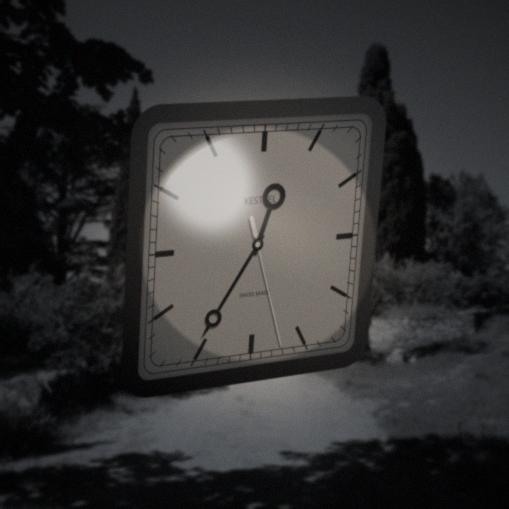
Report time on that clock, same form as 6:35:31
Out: 12:35:27
